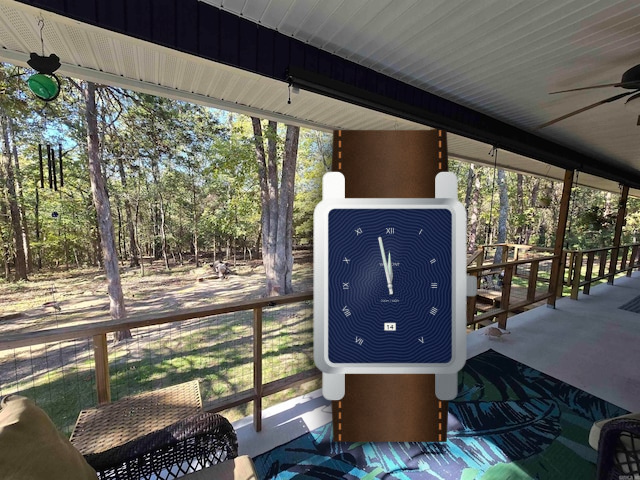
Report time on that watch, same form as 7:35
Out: 11:58
